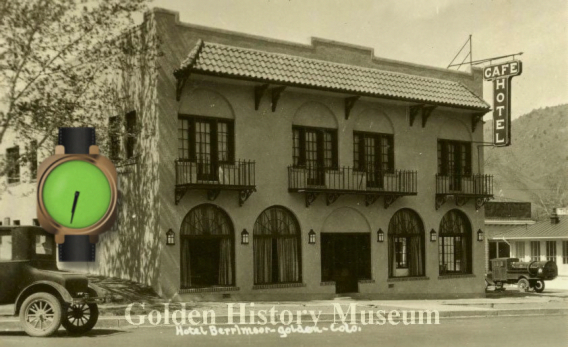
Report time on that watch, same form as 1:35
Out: 6:32
